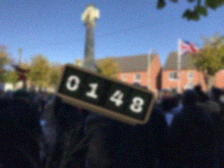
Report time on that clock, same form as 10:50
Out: 1:48
